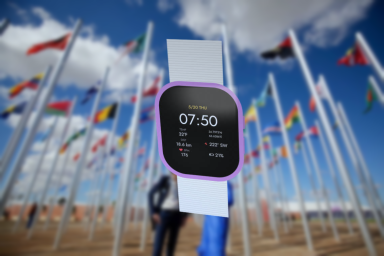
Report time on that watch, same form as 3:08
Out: 7:50
